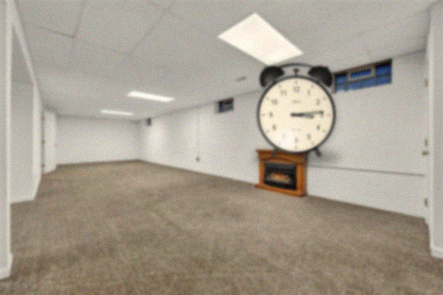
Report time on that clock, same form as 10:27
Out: 3:14
